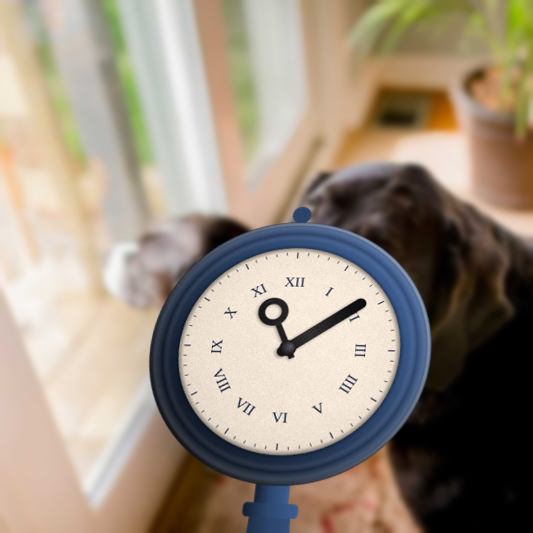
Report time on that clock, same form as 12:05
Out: 11:09
